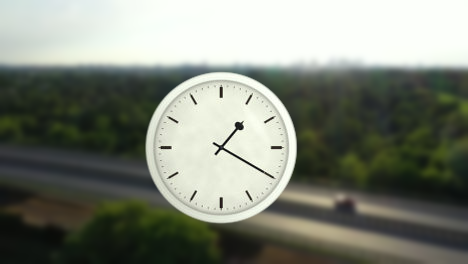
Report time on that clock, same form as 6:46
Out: 1:20
